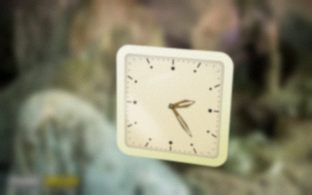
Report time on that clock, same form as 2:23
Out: 2:24
